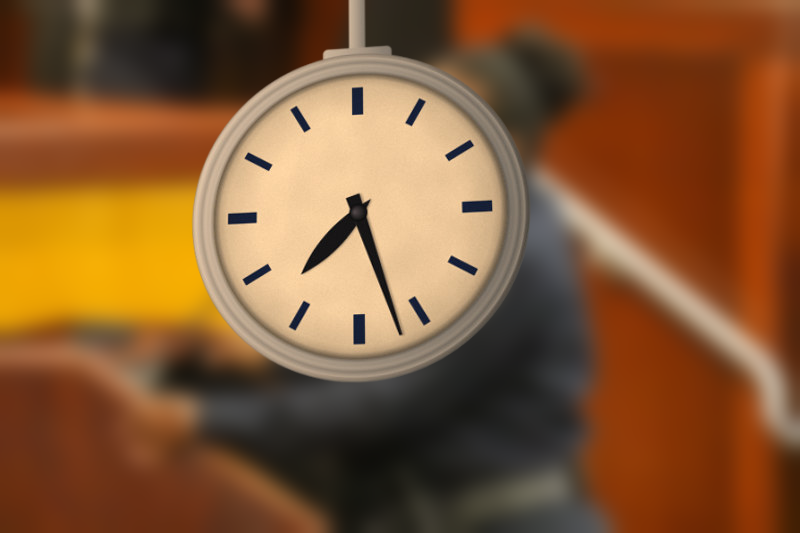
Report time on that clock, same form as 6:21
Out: 7:27
